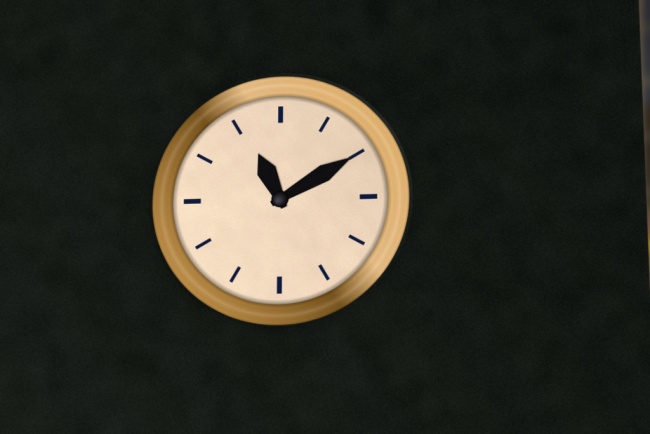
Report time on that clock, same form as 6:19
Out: 11:10
